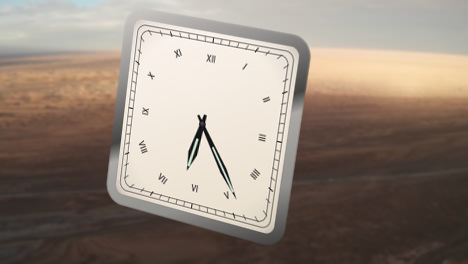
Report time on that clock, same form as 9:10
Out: 6:24
